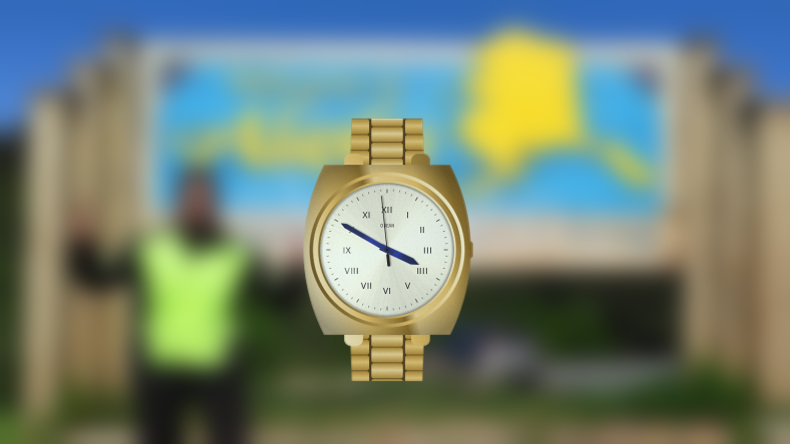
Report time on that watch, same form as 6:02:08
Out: 3:49:59
